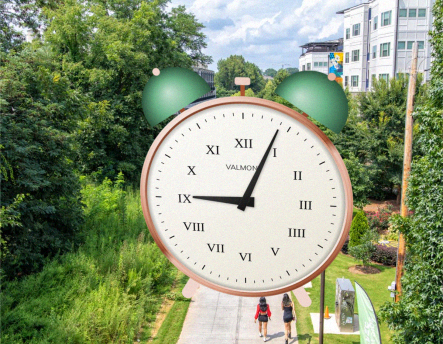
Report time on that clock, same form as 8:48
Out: 9:04
